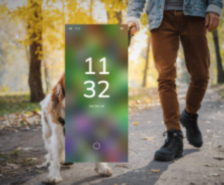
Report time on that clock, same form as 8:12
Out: 11:32
